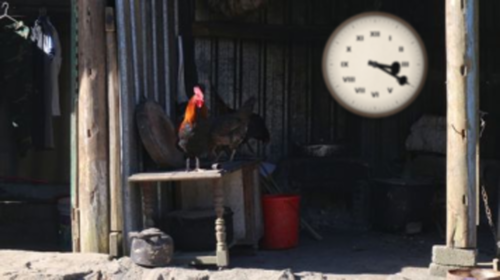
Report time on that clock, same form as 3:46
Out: 3:20
